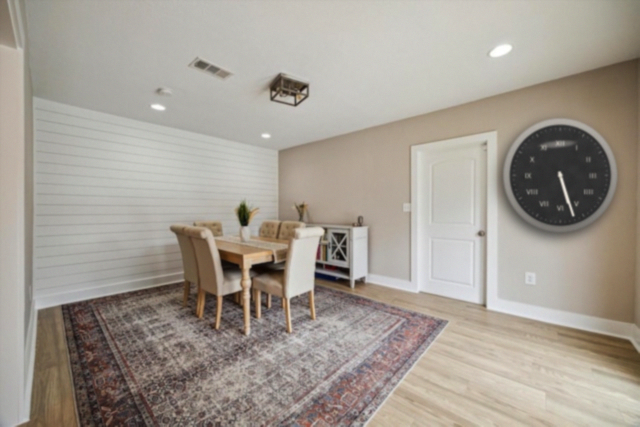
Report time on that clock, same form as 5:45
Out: 5:27
